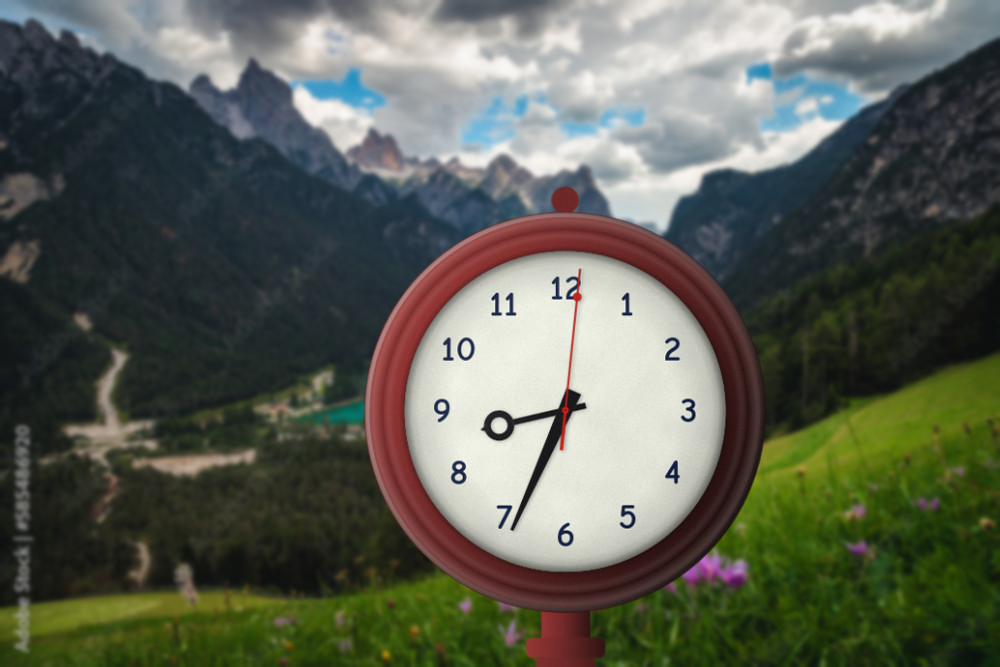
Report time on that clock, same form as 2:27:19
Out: 8:34:01
